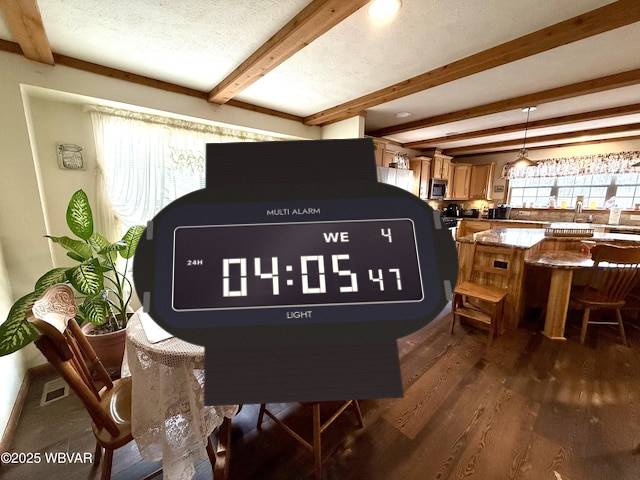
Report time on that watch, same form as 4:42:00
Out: 4:05:47
